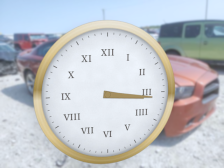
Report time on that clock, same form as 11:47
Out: 3:16
